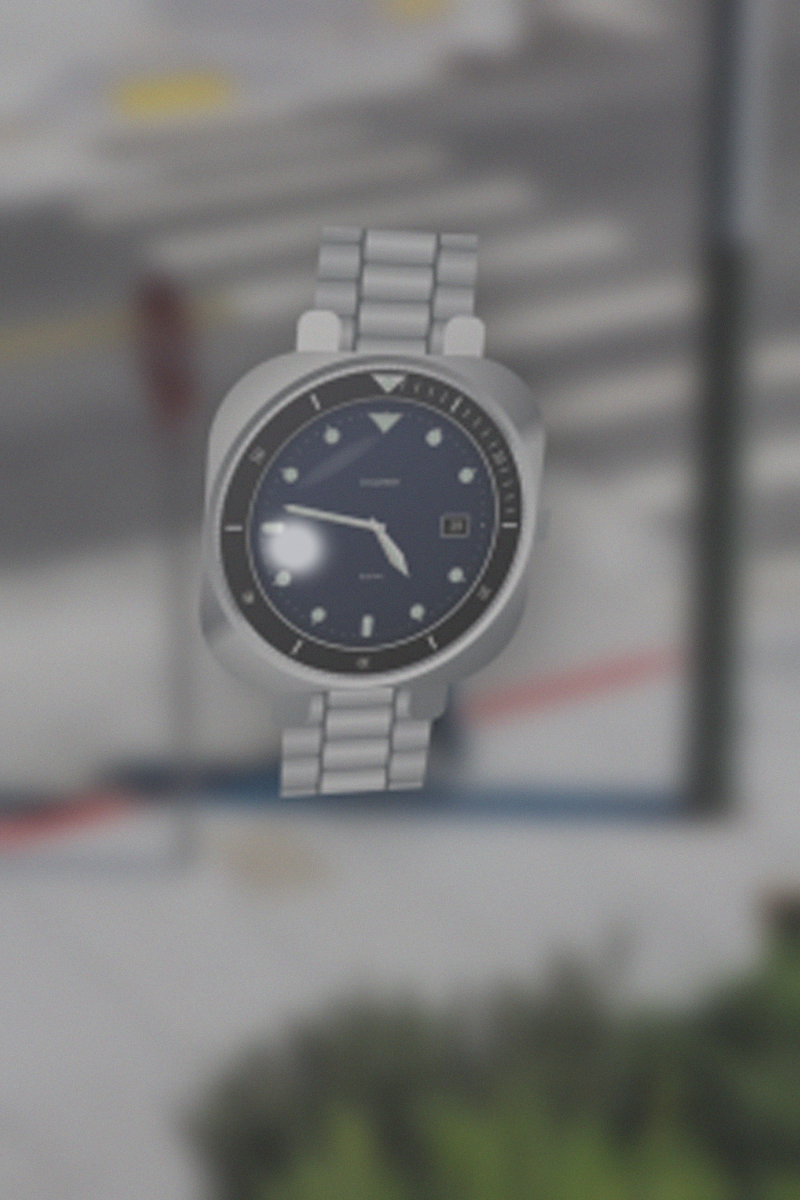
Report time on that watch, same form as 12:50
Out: 4:47
